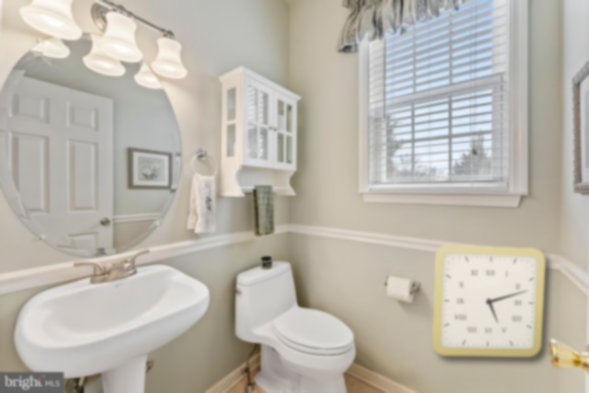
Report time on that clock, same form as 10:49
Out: 5:12
